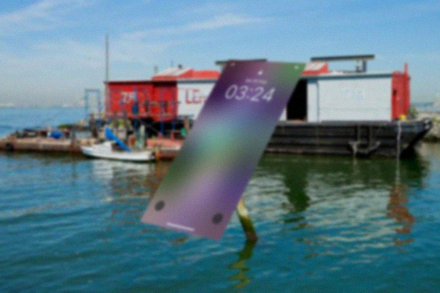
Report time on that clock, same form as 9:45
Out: 3:24
